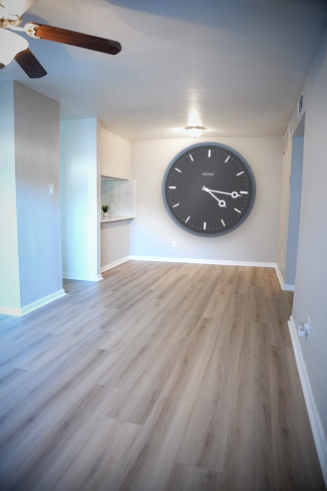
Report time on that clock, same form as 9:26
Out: 4:16
